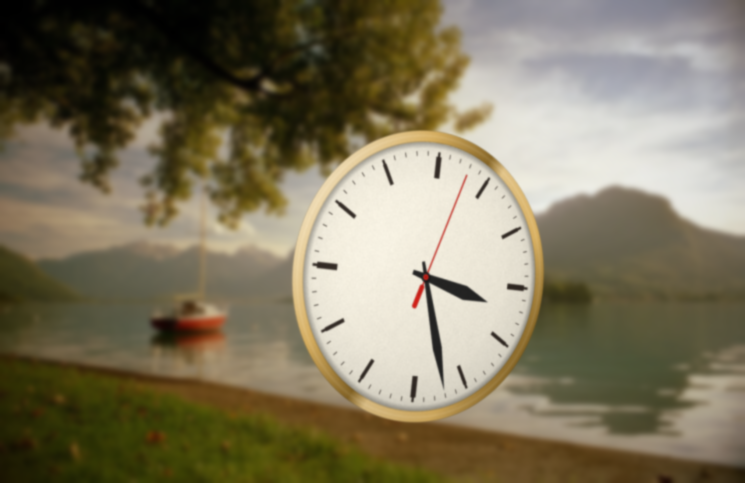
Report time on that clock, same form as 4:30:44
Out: 3:27:03
